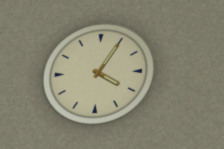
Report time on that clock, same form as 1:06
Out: 4:05
